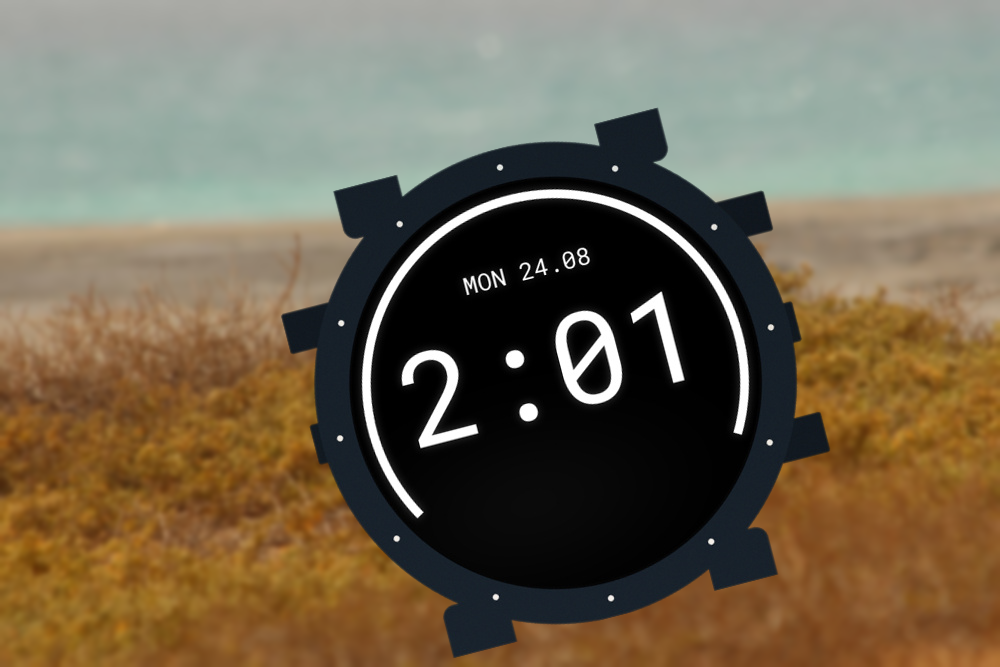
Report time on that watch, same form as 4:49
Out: 2:01
